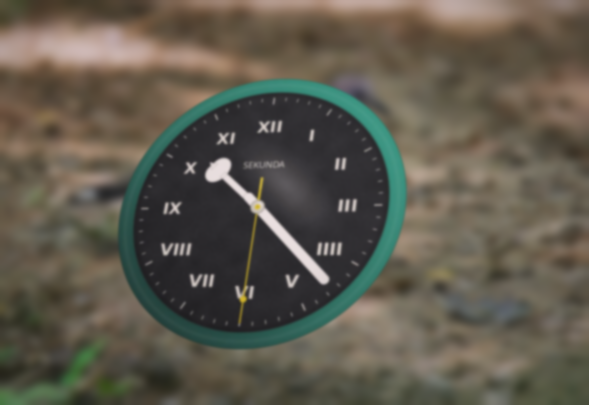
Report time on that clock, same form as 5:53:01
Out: 10:22:30
